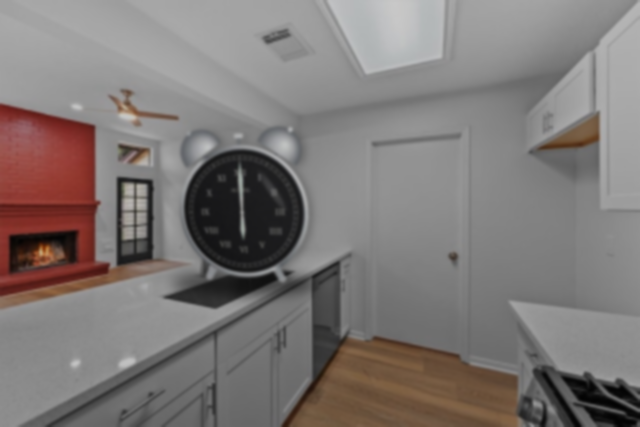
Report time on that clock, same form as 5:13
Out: 6:00
